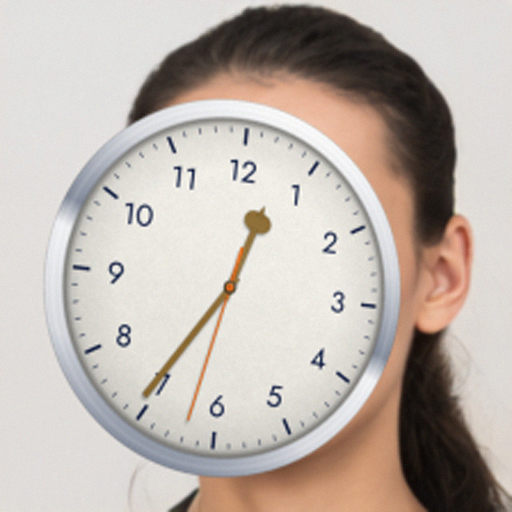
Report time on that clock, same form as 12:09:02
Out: 12:35:32
